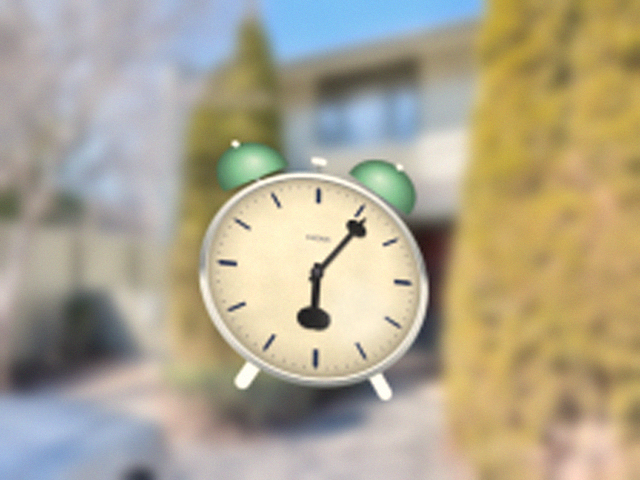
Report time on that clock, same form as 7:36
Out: 6:06
